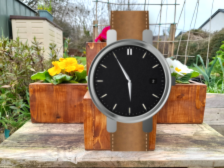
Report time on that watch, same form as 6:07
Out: 5:55
